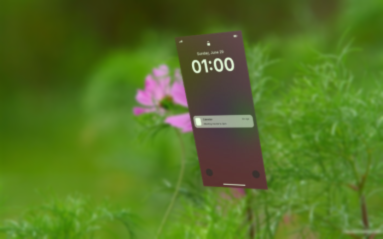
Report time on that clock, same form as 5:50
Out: 1:00
